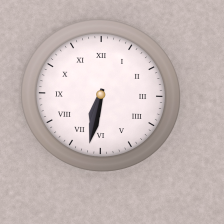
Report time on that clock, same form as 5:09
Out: 6:32
